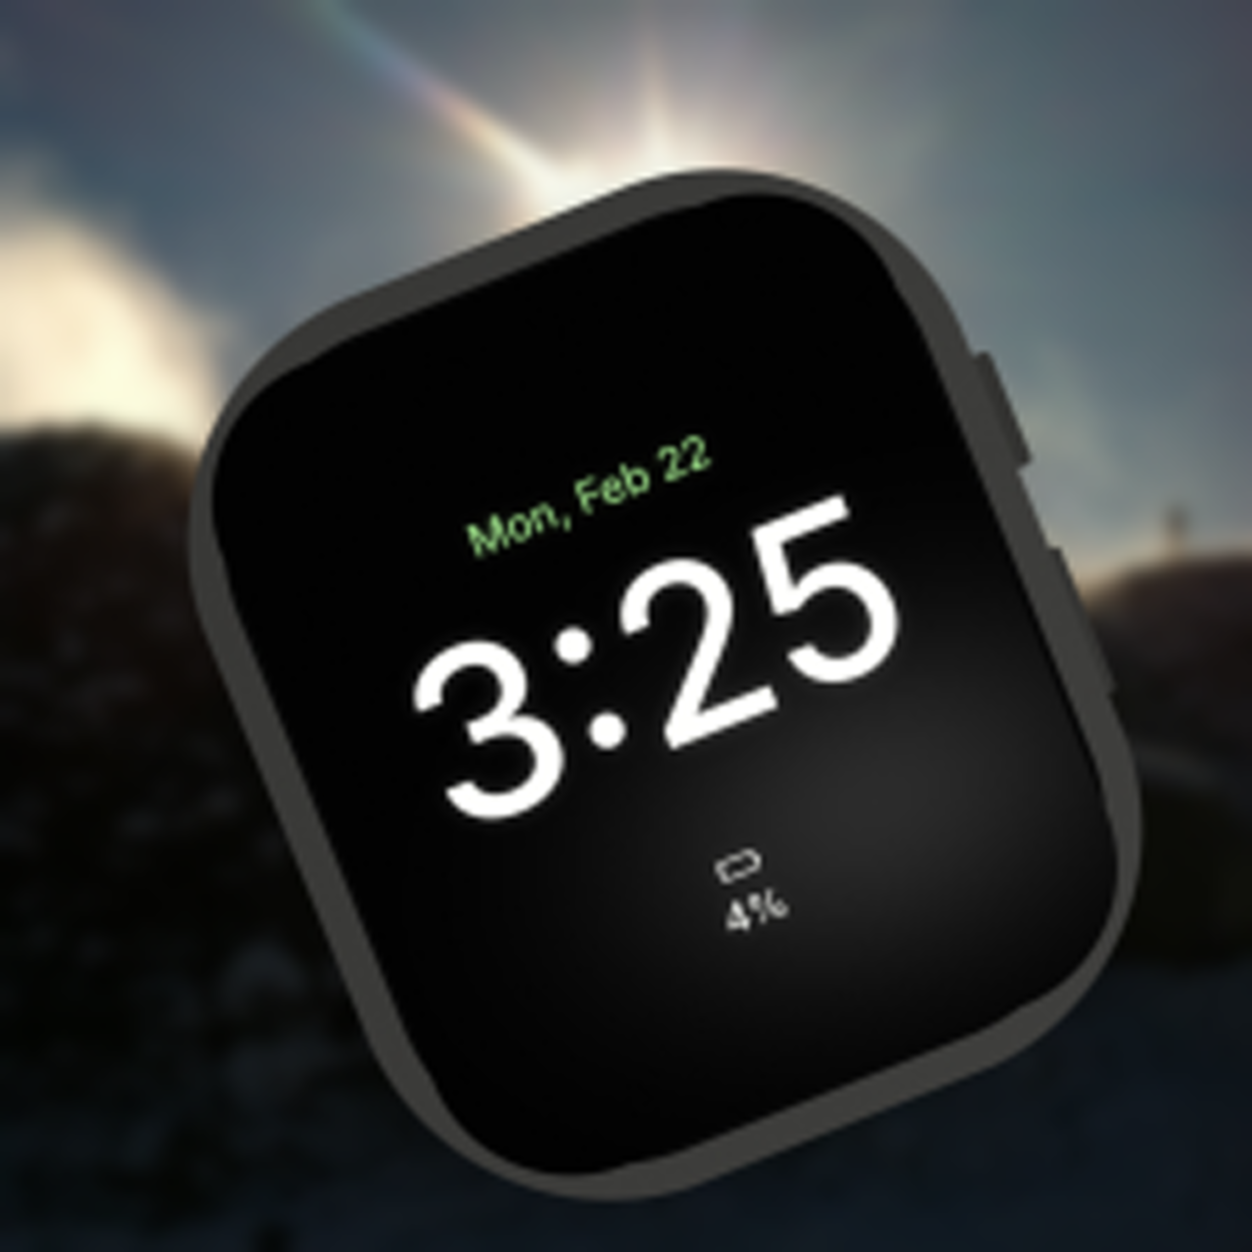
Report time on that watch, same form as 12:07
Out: 3:25
